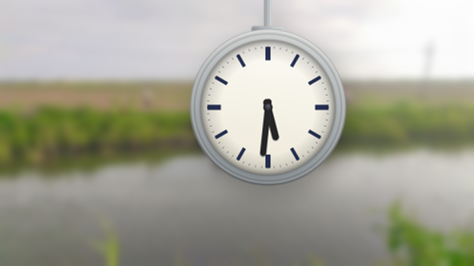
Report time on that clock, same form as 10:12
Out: 5:31
